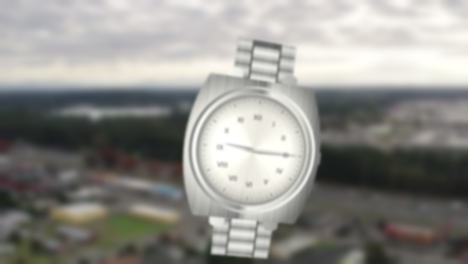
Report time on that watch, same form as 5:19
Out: 9:15
